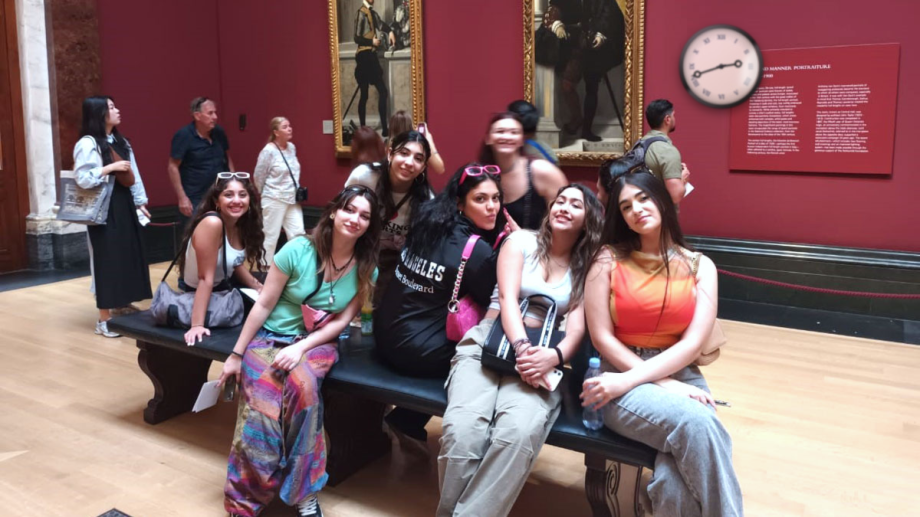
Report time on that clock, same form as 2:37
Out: 2:42
